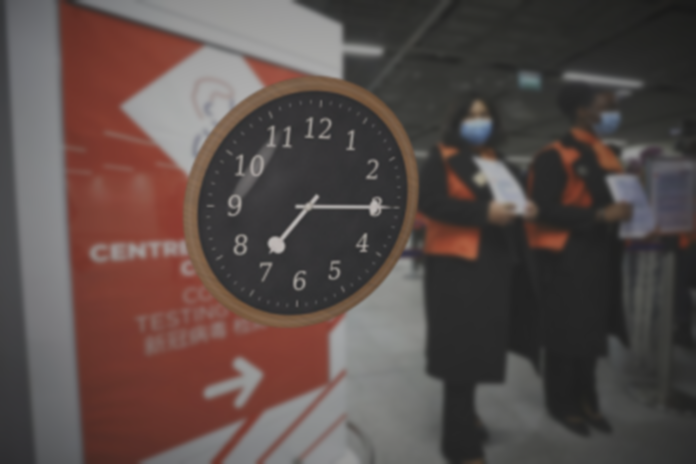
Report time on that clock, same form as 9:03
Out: 7:15
